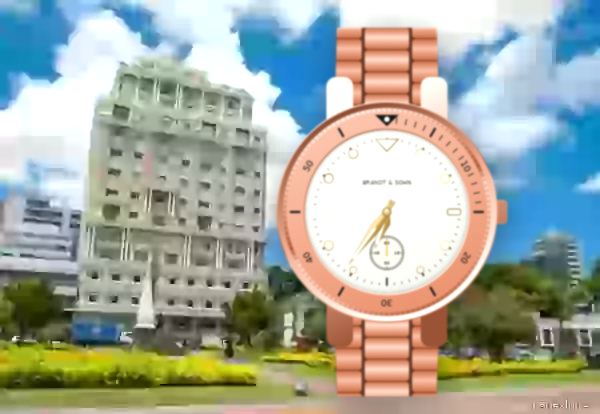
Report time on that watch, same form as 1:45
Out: 6:36
